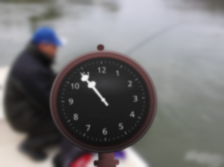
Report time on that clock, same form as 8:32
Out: 10:54
